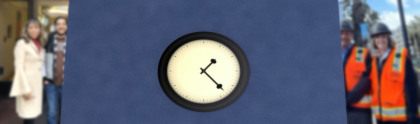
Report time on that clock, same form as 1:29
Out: 1:23
